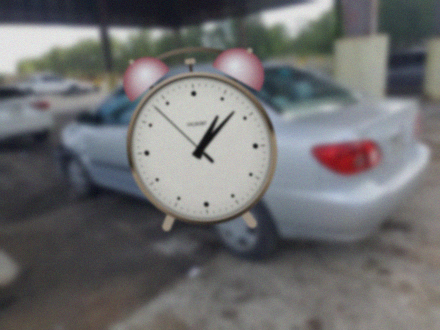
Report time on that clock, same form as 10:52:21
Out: 1:07:53
